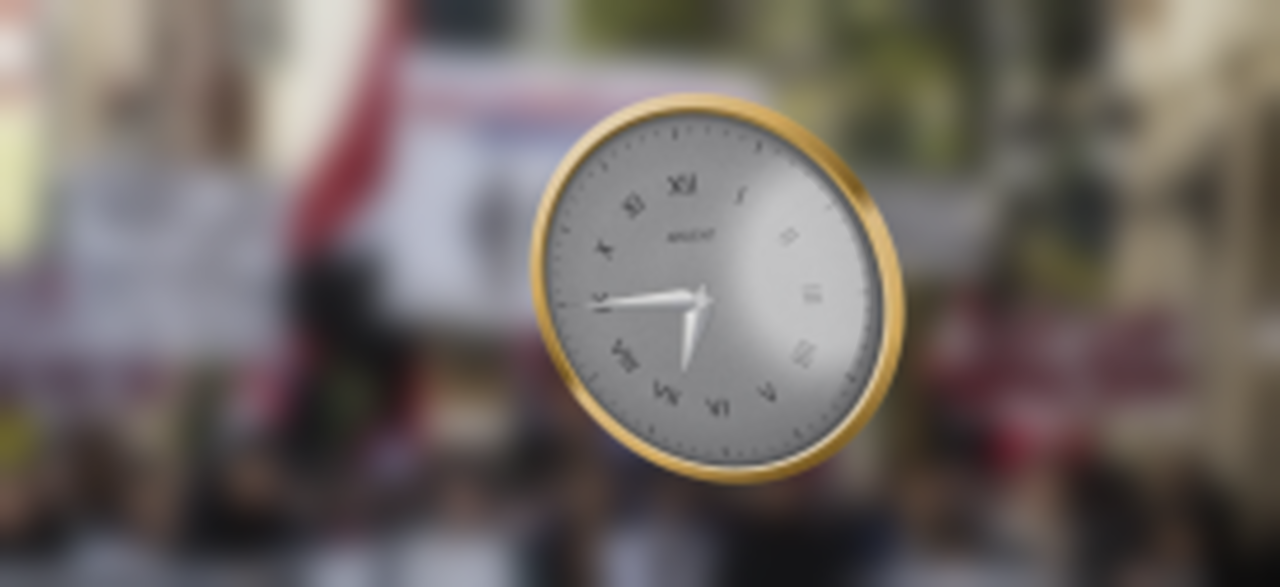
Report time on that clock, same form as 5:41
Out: 6:45
